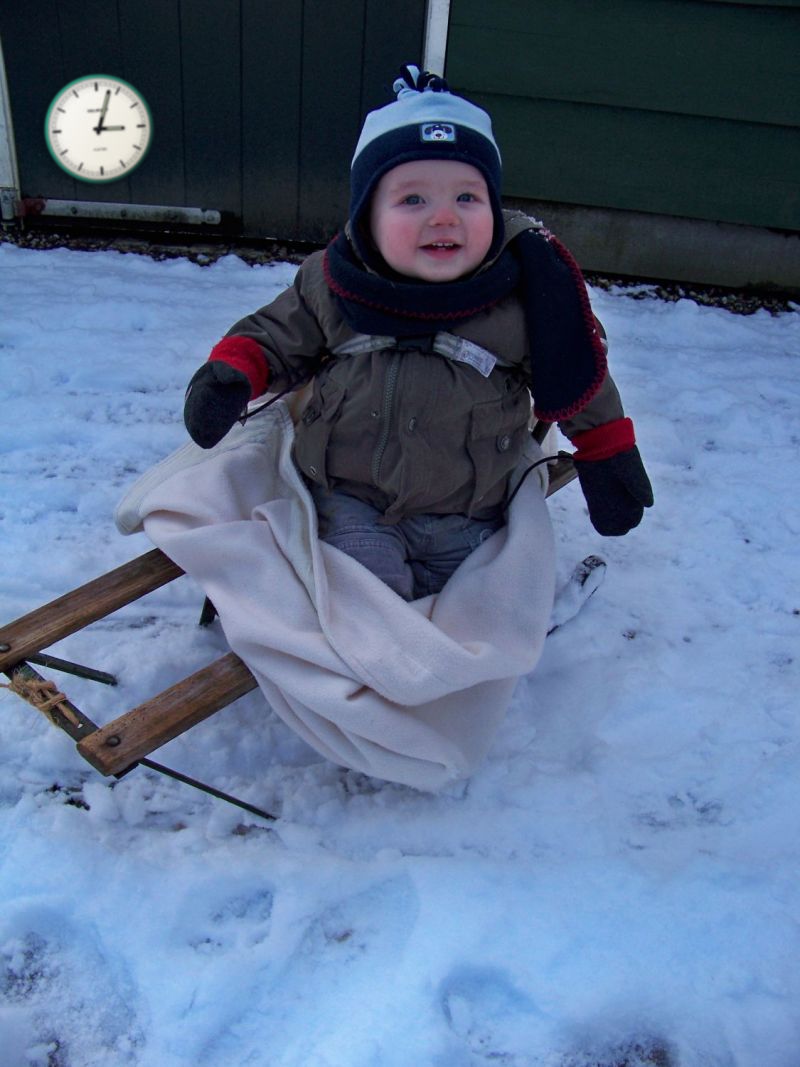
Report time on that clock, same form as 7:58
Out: 3:03
